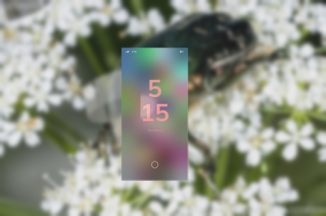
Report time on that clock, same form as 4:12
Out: 5:15
